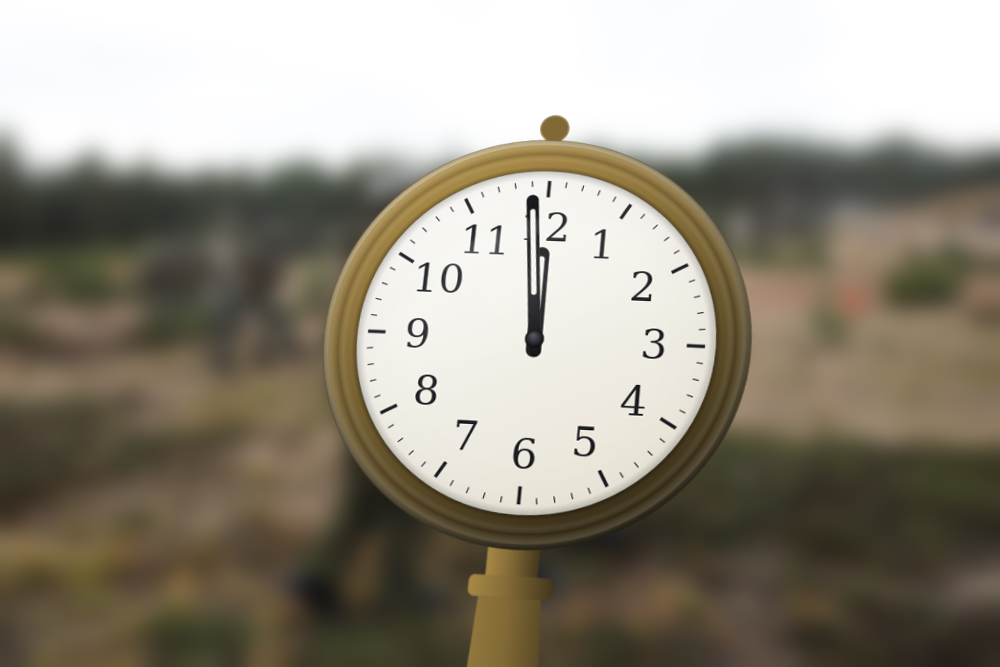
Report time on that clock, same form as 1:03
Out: 11:59
